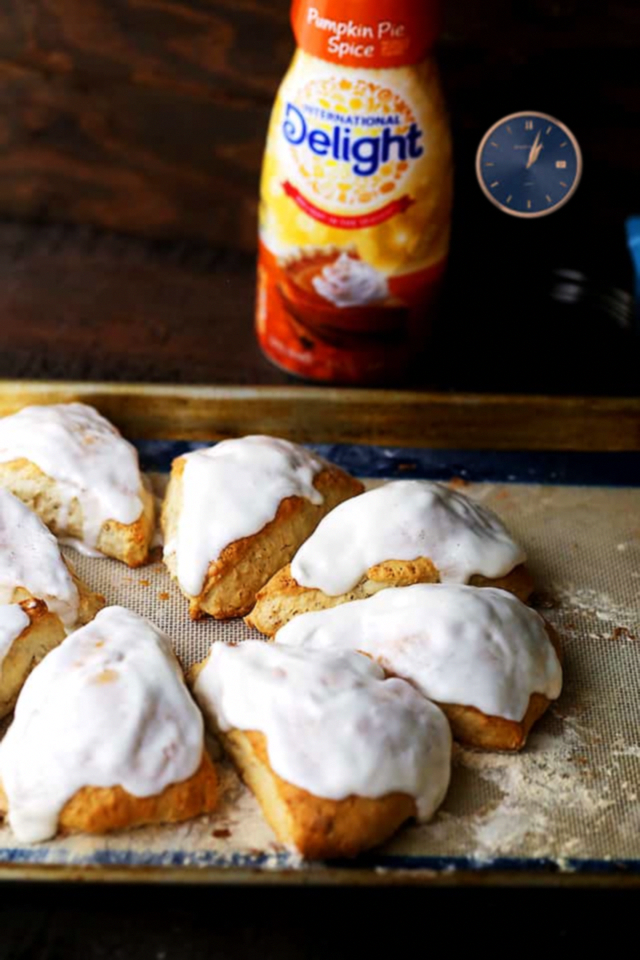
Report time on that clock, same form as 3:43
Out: 1:03
